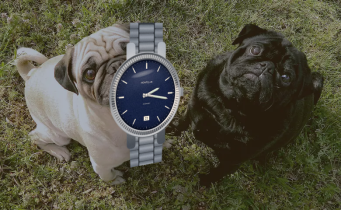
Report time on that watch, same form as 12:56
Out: 2:17
